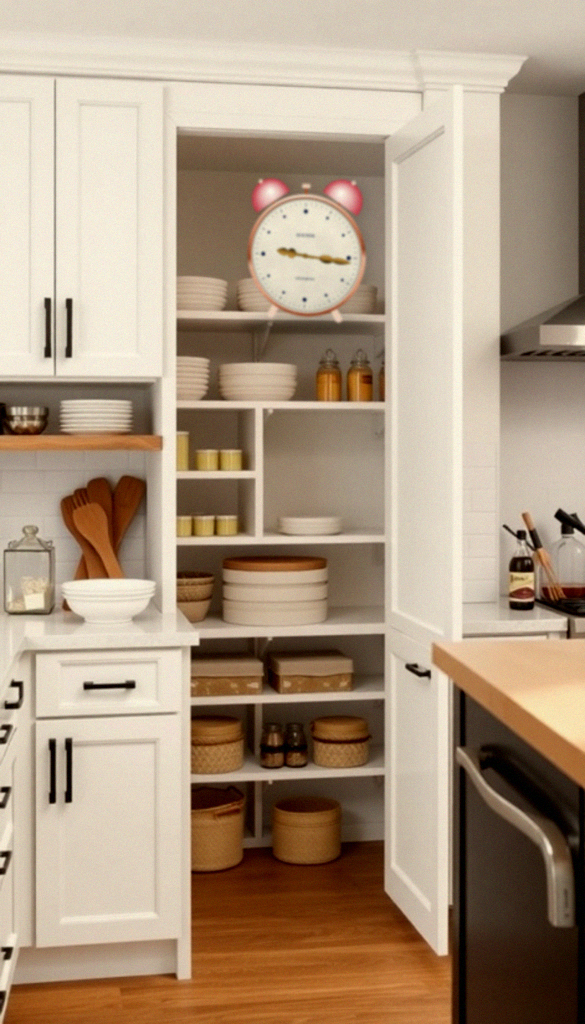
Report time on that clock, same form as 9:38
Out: 9:16
